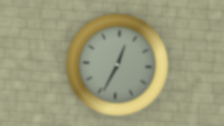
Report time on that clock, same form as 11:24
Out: 12:34
